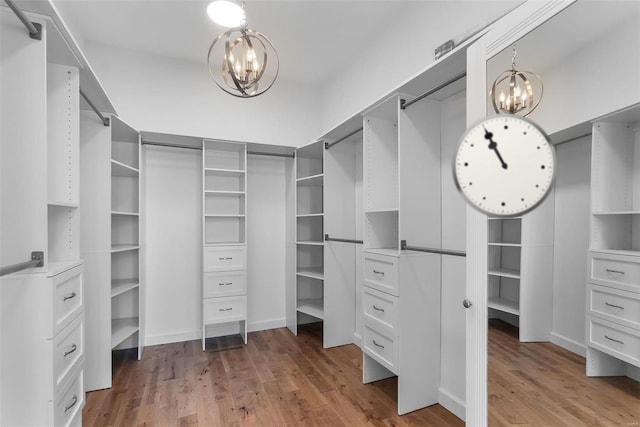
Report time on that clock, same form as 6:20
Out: 10:55
